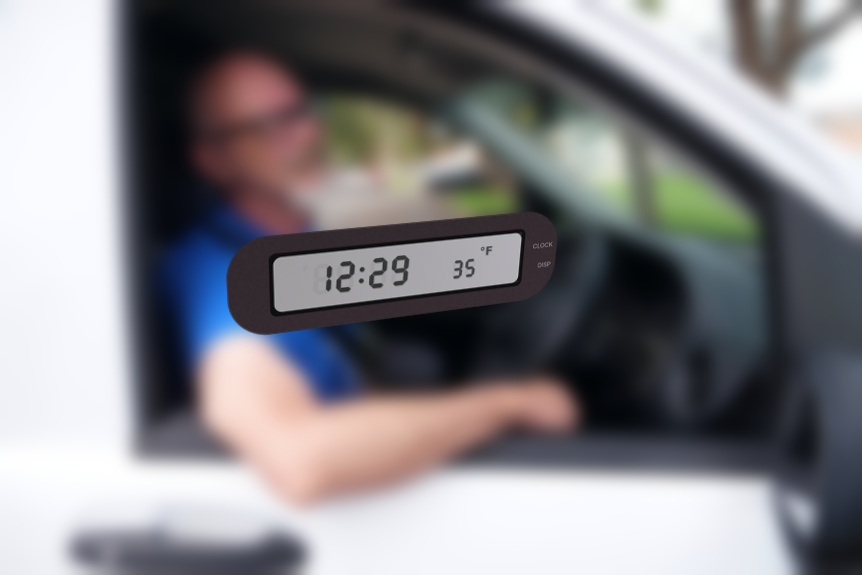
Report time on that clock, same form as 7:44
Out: 12:29
